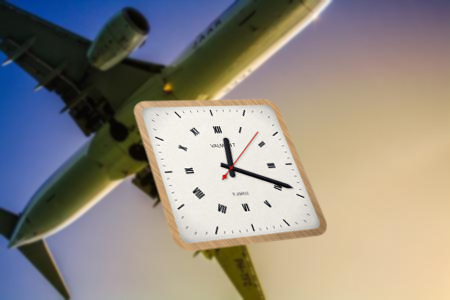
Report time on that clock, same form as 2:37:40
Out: 12:19:08
